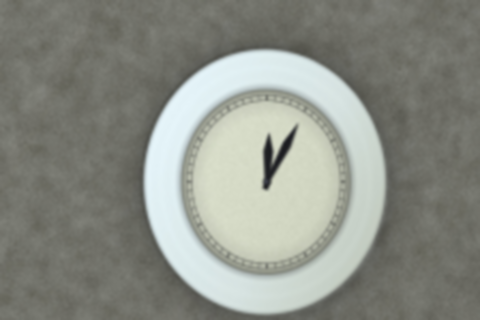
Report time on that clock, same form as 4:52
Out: 12:05
